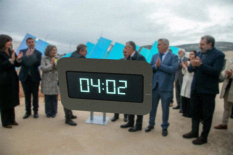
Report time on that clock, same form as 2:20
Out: 4:02
